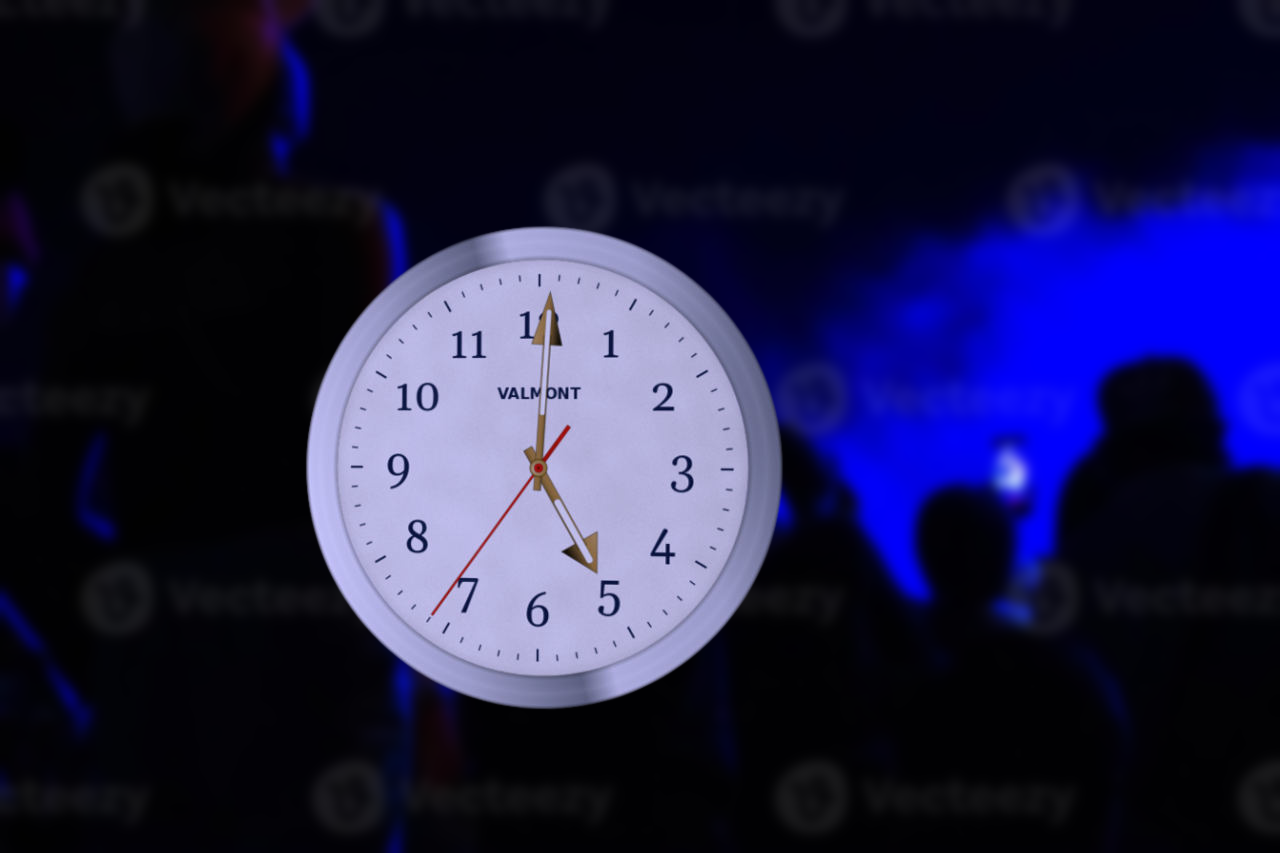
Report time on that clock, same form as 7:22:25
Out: 5:00:36
